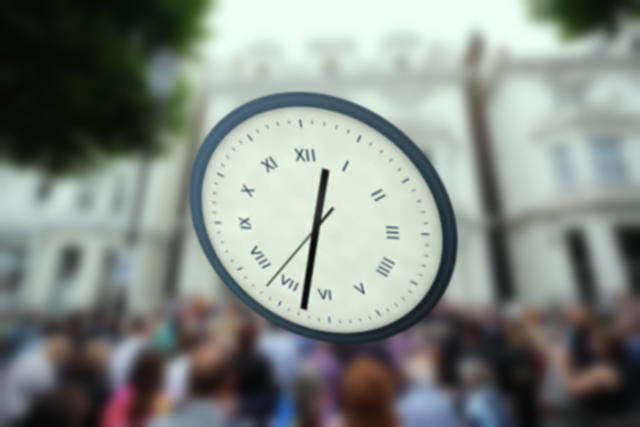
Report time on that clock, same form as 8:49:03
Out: 12:32:37
